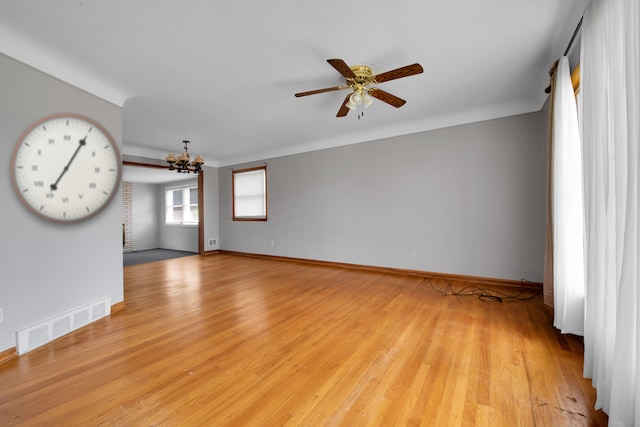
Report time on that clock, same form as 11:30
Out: 7:05
